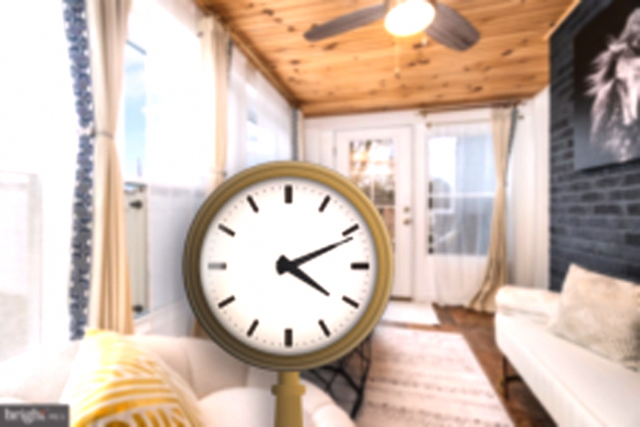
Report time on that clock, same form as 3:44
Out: 4:11
